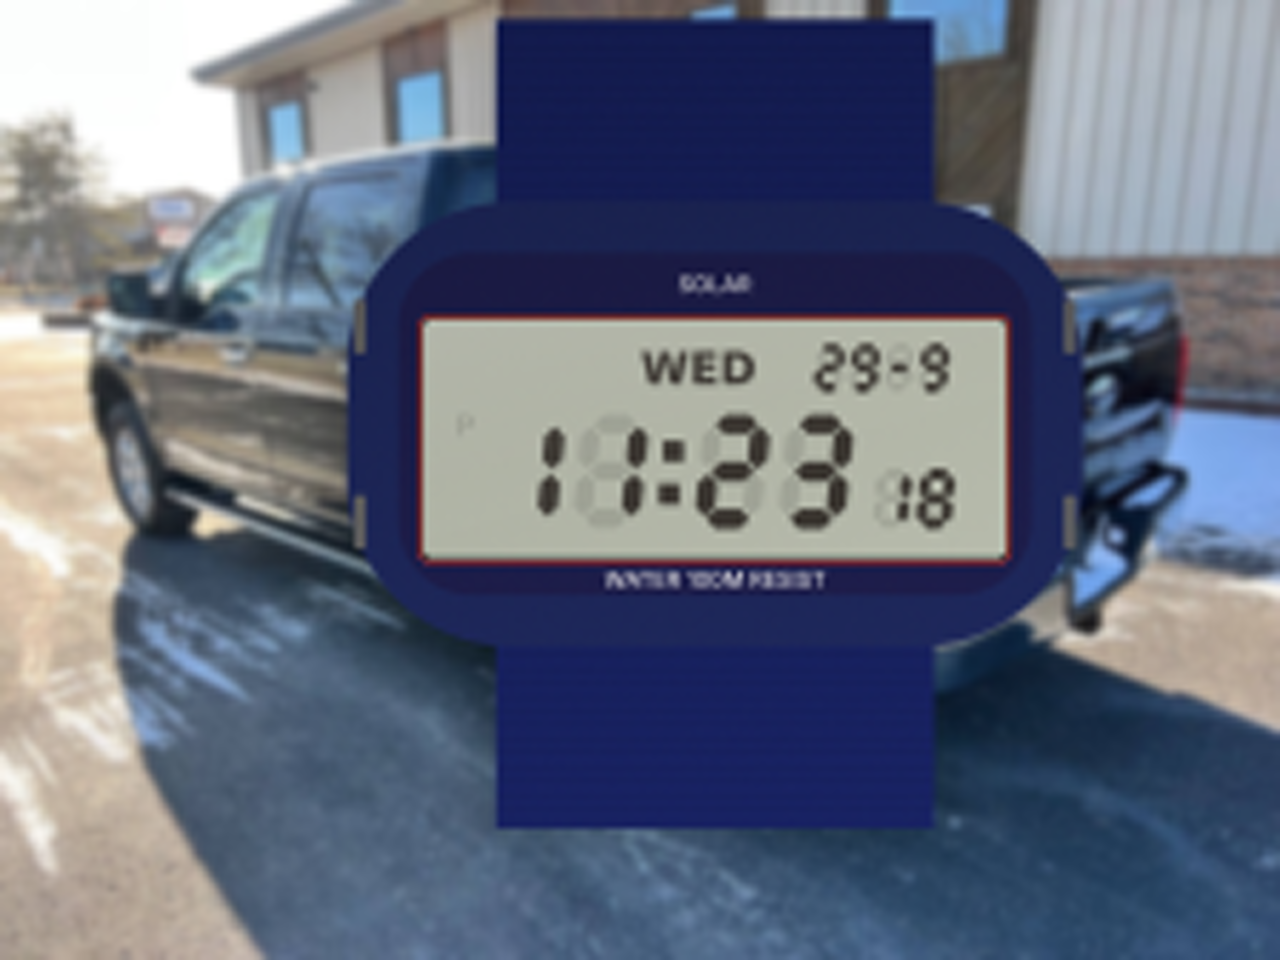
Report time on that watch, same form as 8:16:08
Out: 11:23:18
